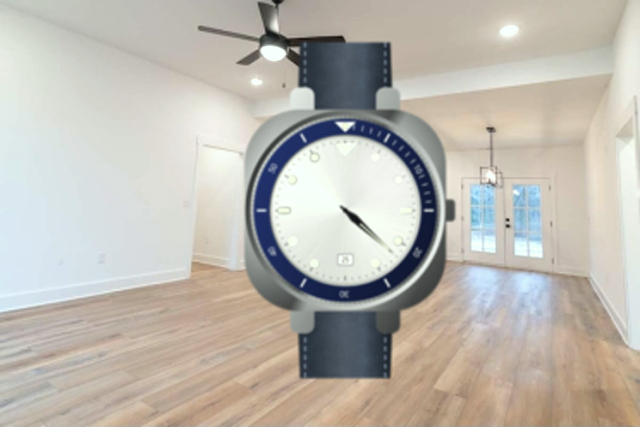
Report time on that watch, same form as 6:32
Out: 4:22
